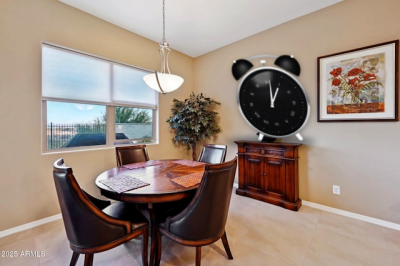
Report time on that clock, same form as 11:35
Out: 1:01
